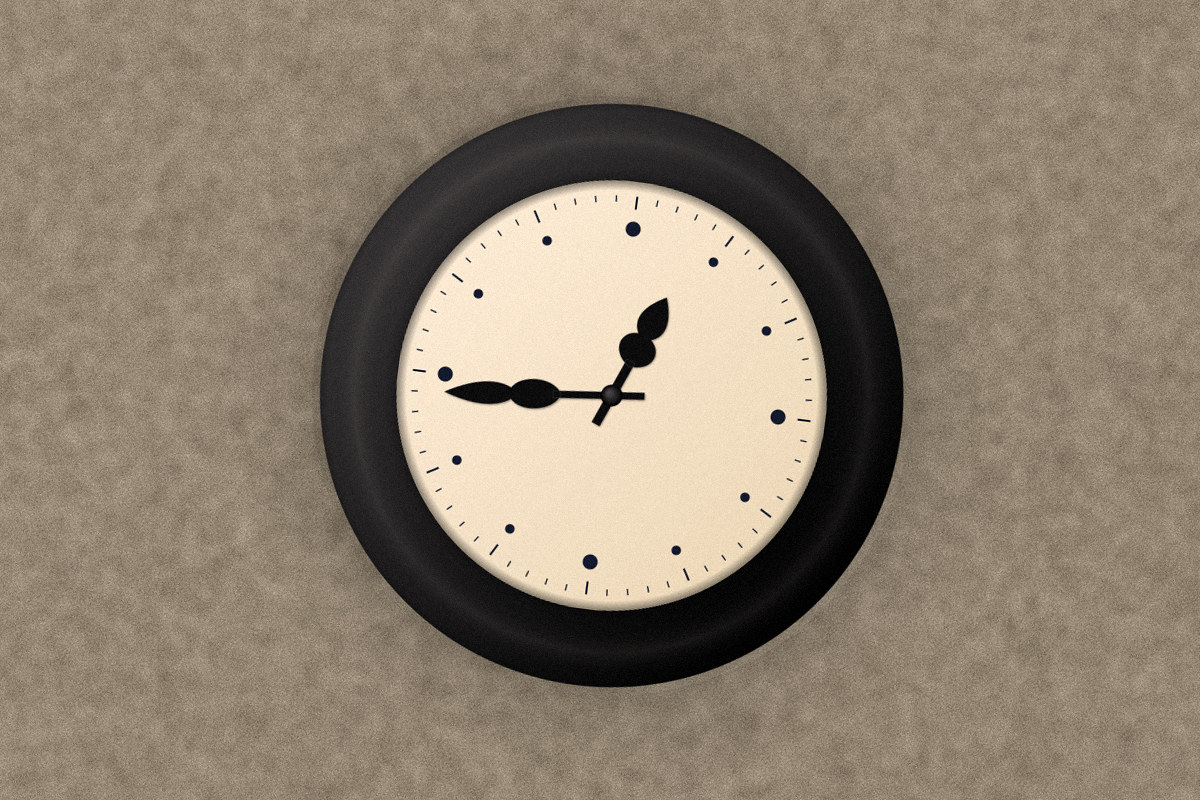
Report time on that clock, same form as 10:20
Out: 12:44
